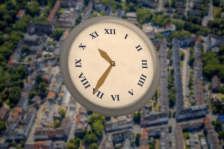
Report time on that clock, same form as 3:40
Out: 10:36
